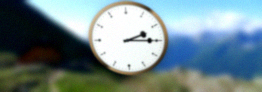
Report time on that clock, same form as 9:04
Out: 2:15
